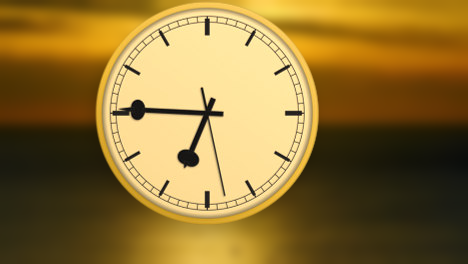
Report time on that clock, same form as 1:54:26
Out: 6:45:28
